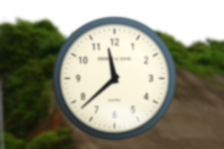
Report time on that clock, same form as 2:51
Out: 11:38
